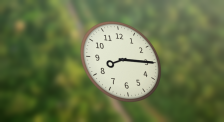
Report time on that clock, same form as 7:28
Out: 8:15
